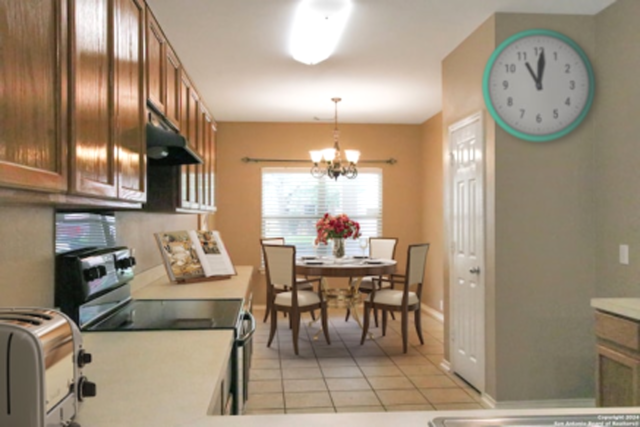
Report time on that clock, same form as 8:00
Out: 11:01
